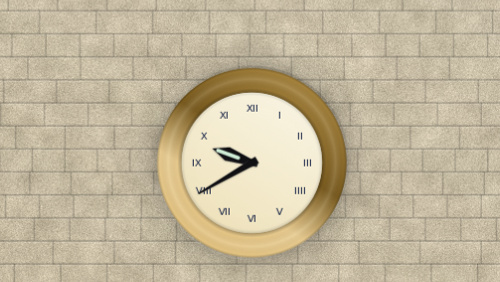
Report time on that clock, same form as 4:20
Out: 9:40
